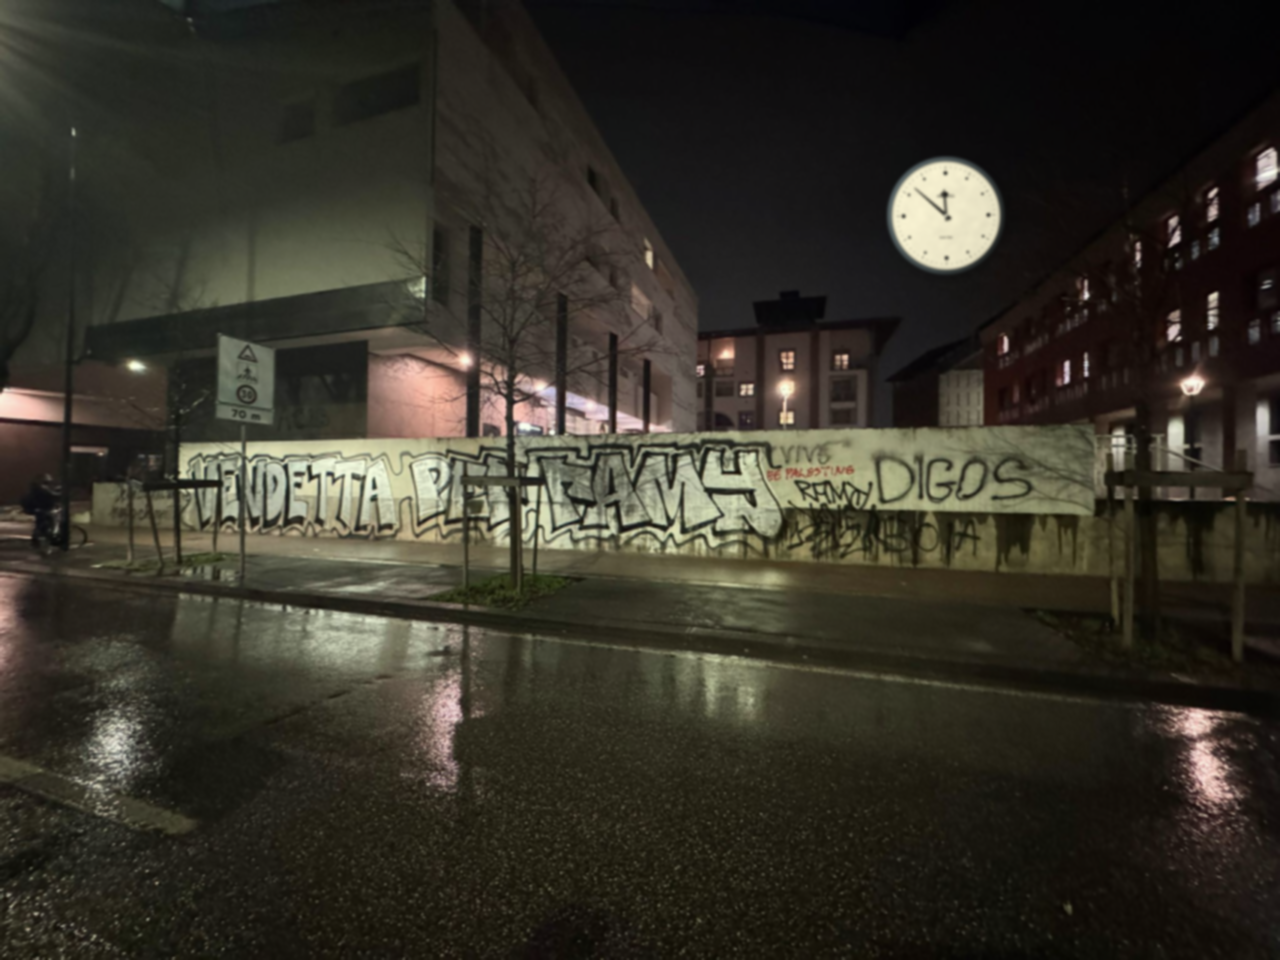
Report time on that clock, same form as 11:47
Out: 11:52
